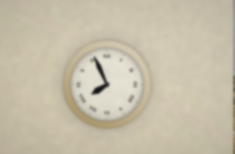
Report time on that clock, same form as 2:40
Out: 7:56
